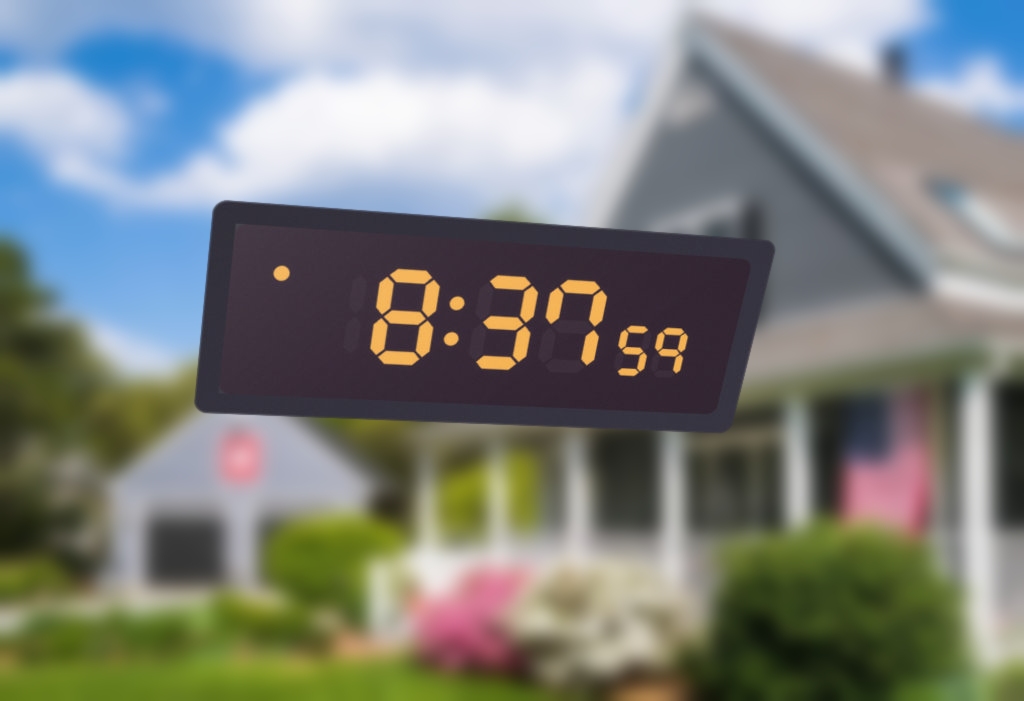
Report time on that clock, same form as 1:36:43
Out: 8:37:59
